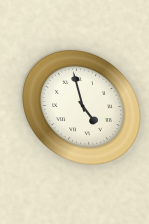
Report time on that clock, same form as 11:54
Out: 4:59
